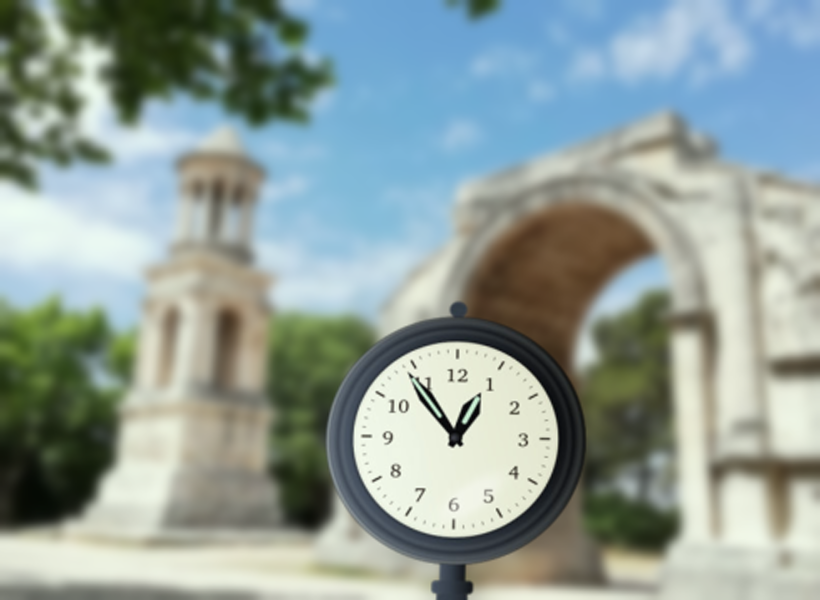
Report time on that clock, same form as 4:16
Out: 12:54
